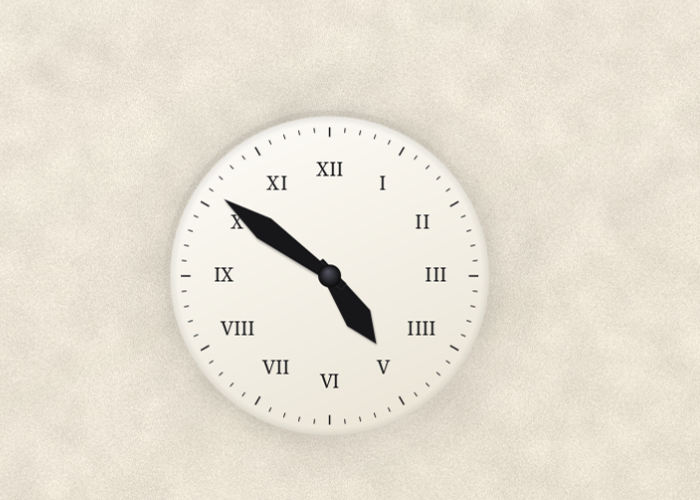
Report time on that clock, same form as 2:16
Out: 4:51
